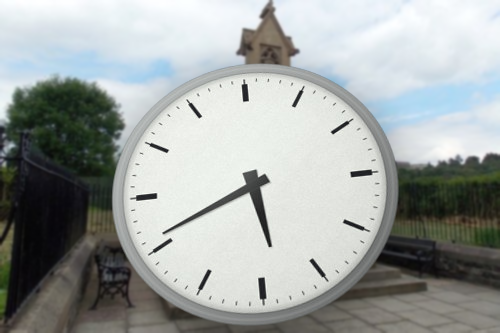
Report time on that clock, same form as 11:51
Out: 5:41
